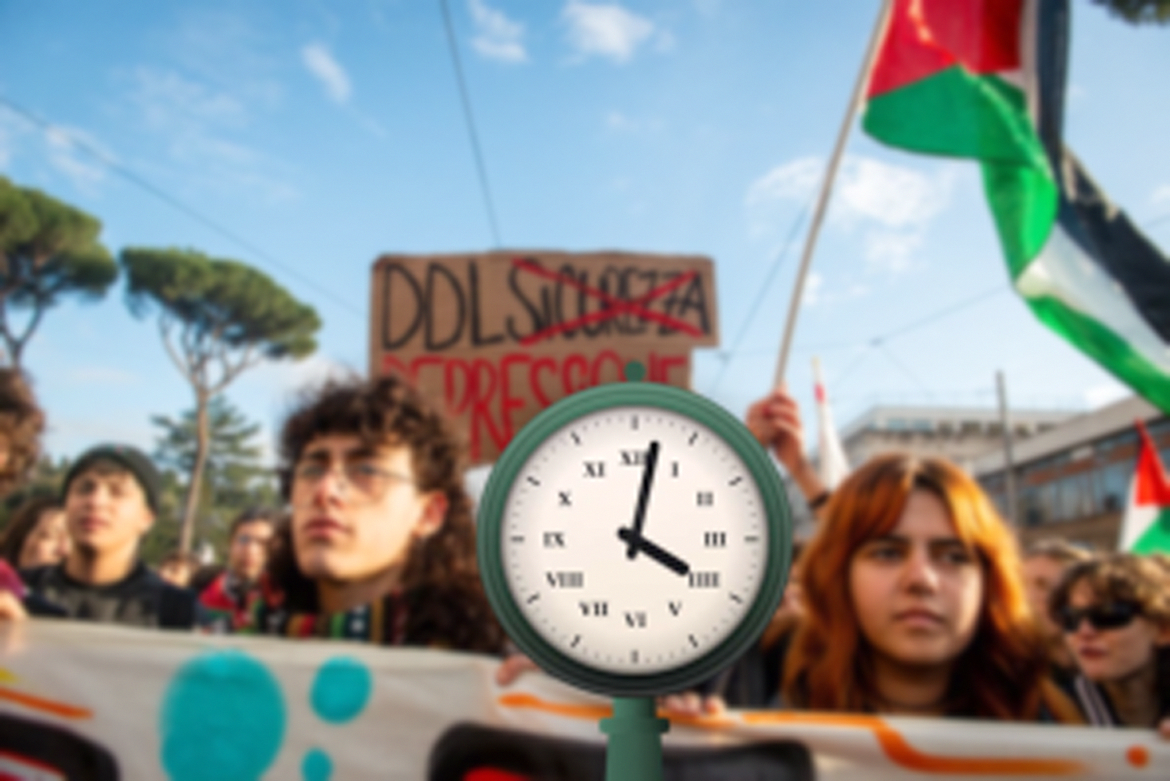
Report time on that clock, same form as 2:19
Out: 4:02
